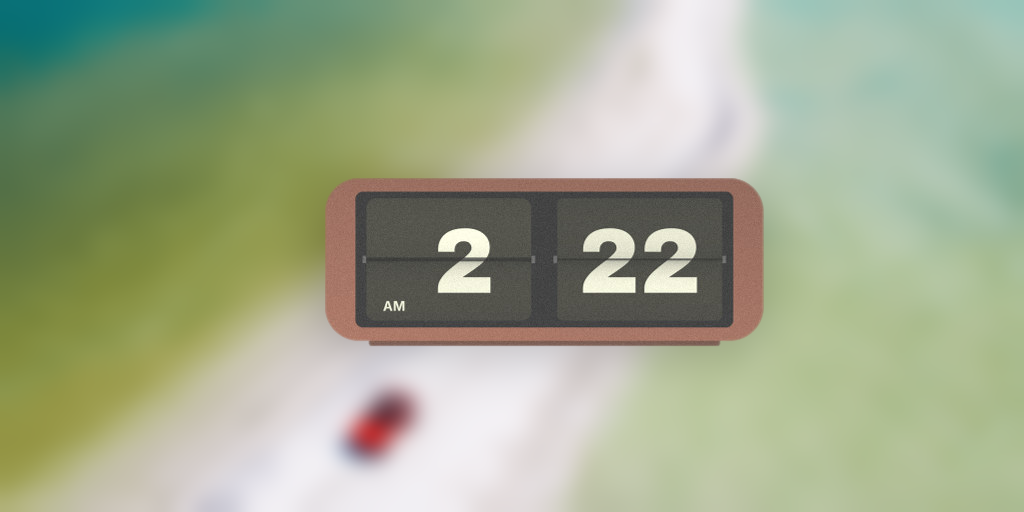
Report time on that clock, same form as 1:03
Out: 2:22
